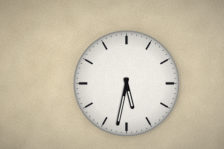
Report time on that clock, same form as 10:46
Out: 5:32
